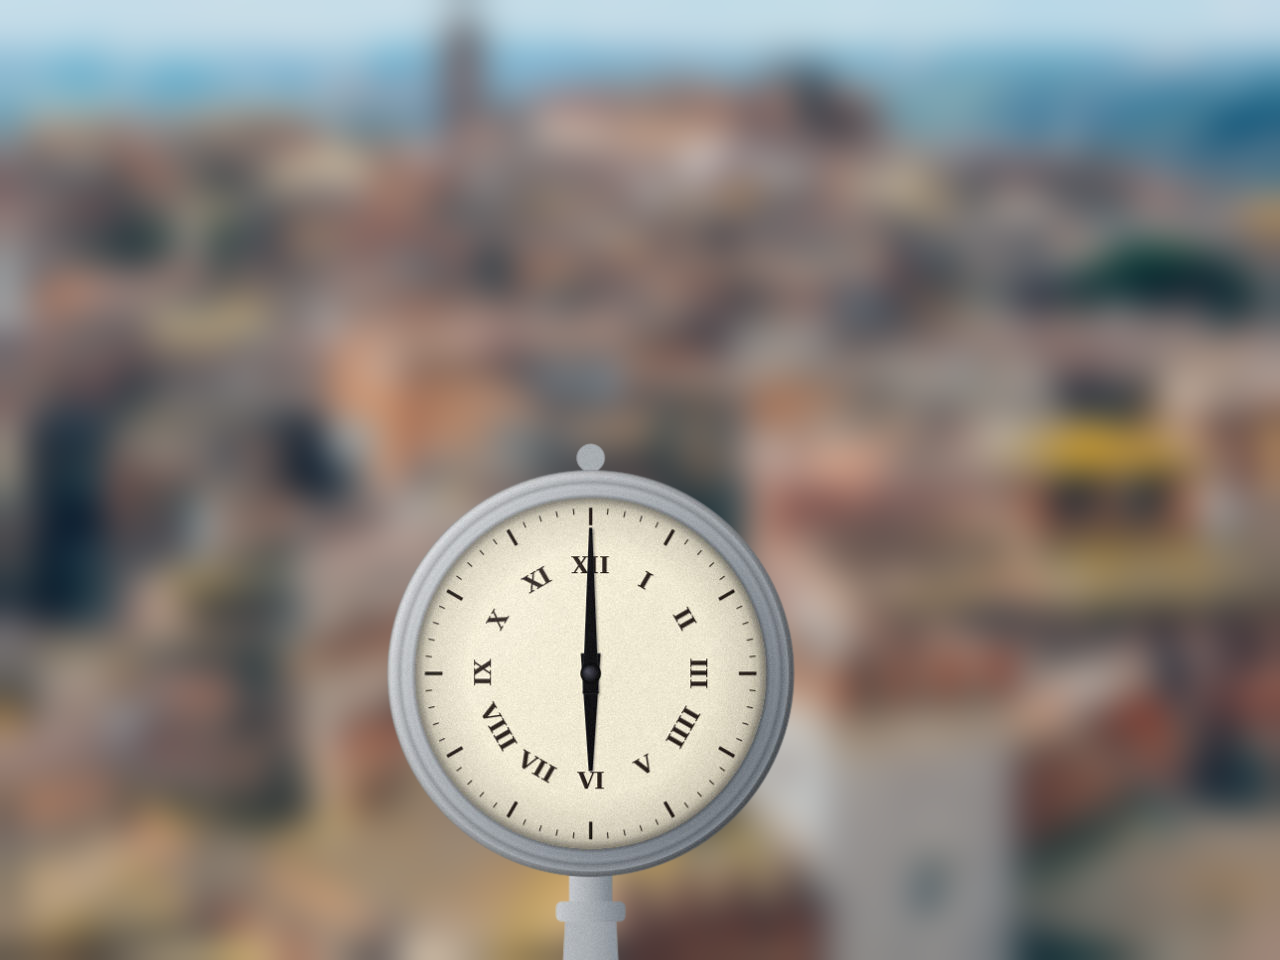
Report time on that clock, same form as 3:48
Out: 6:00
